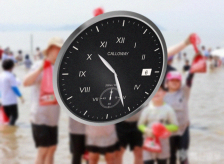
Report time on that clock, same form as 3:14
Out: 10:26
